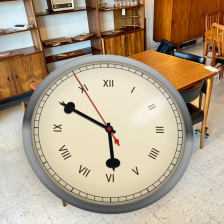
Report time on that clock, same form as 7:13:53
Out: 5:49:55
